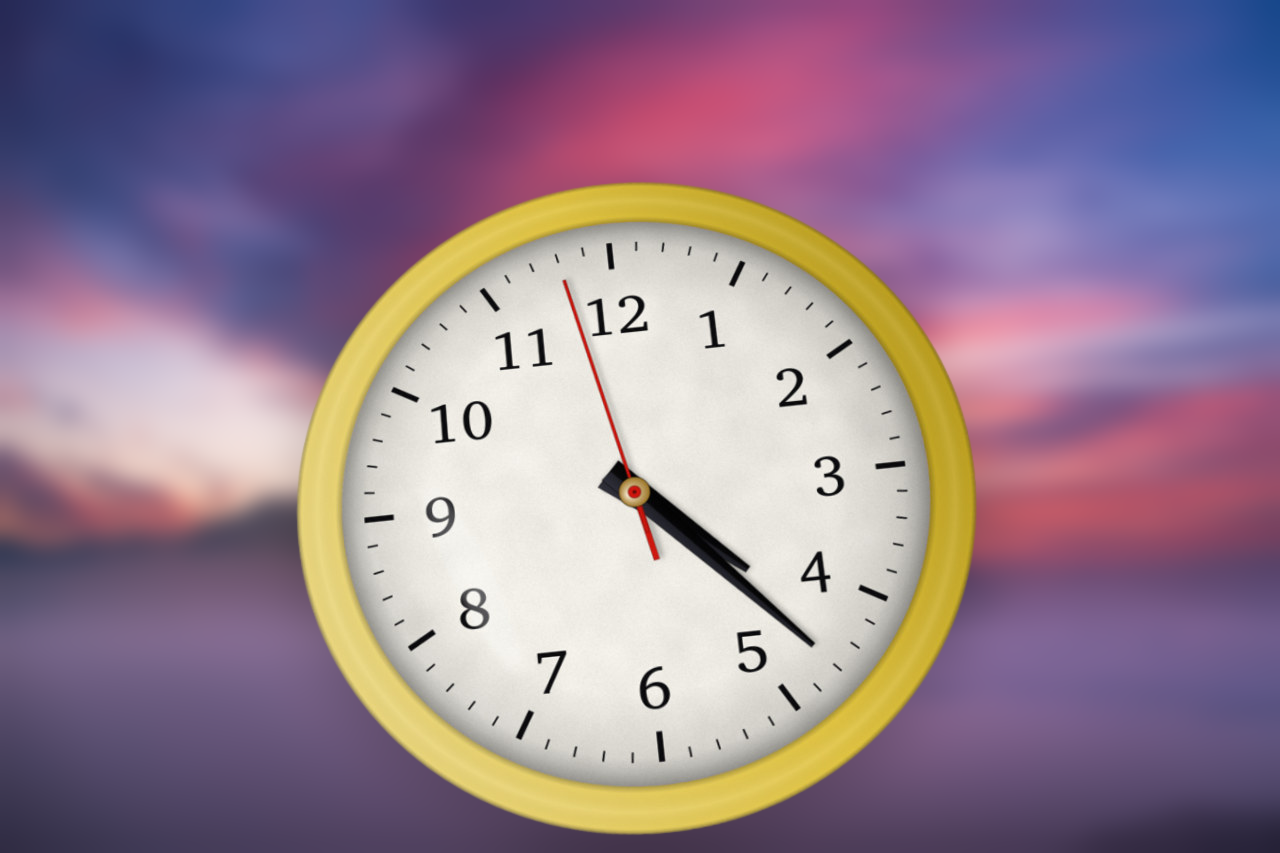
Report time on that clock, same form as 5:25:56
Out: 4:22:58
